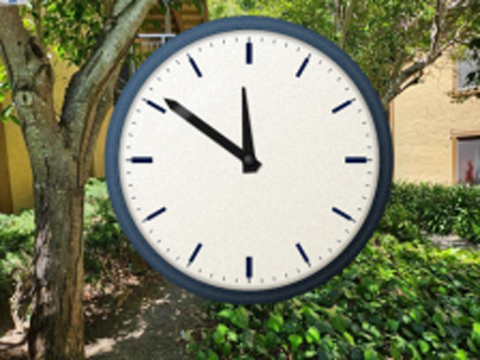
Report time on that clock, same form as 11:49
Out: 11:51
